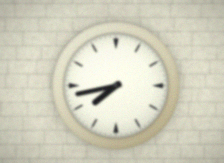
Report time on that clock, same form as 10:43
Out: 7:43
